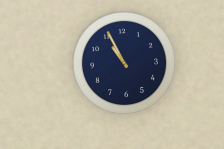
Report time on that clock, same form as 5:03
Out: 10:56
